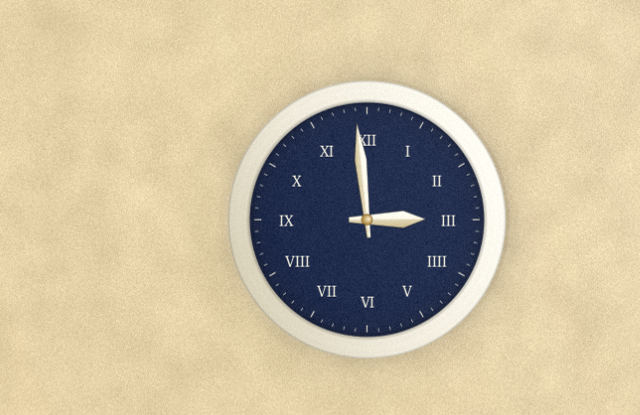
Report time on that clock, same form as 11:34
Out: 2:59
